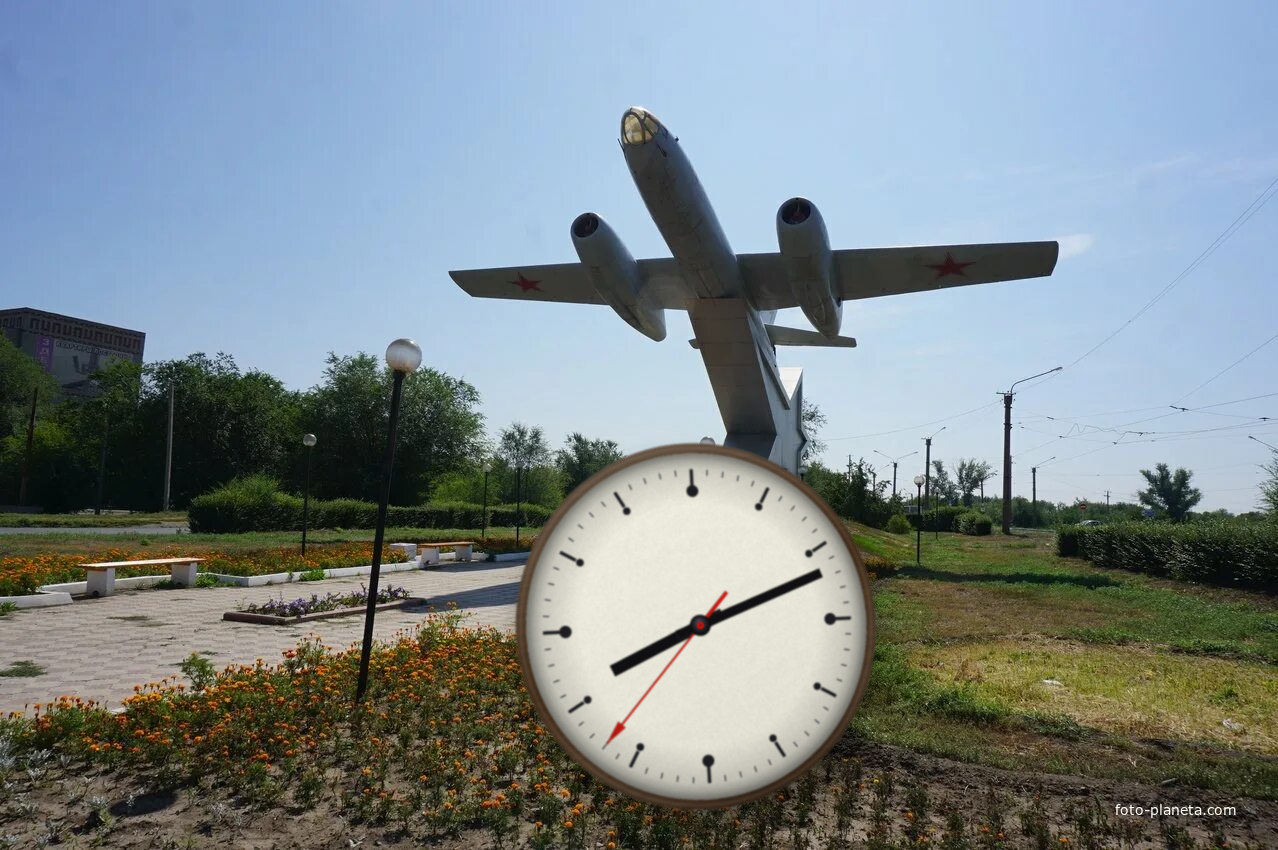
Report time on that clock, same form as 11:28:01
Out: 8:11:37
